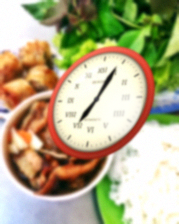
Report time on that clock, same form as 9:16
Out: 7:04
